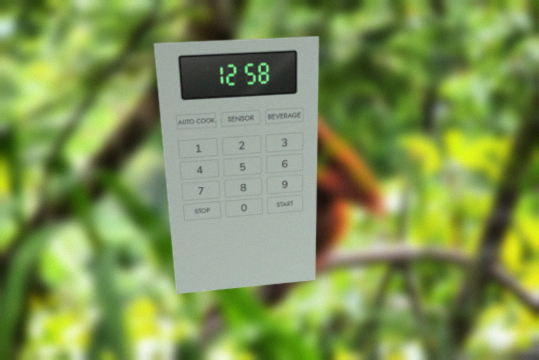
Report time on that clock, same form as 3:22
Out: 12:58
